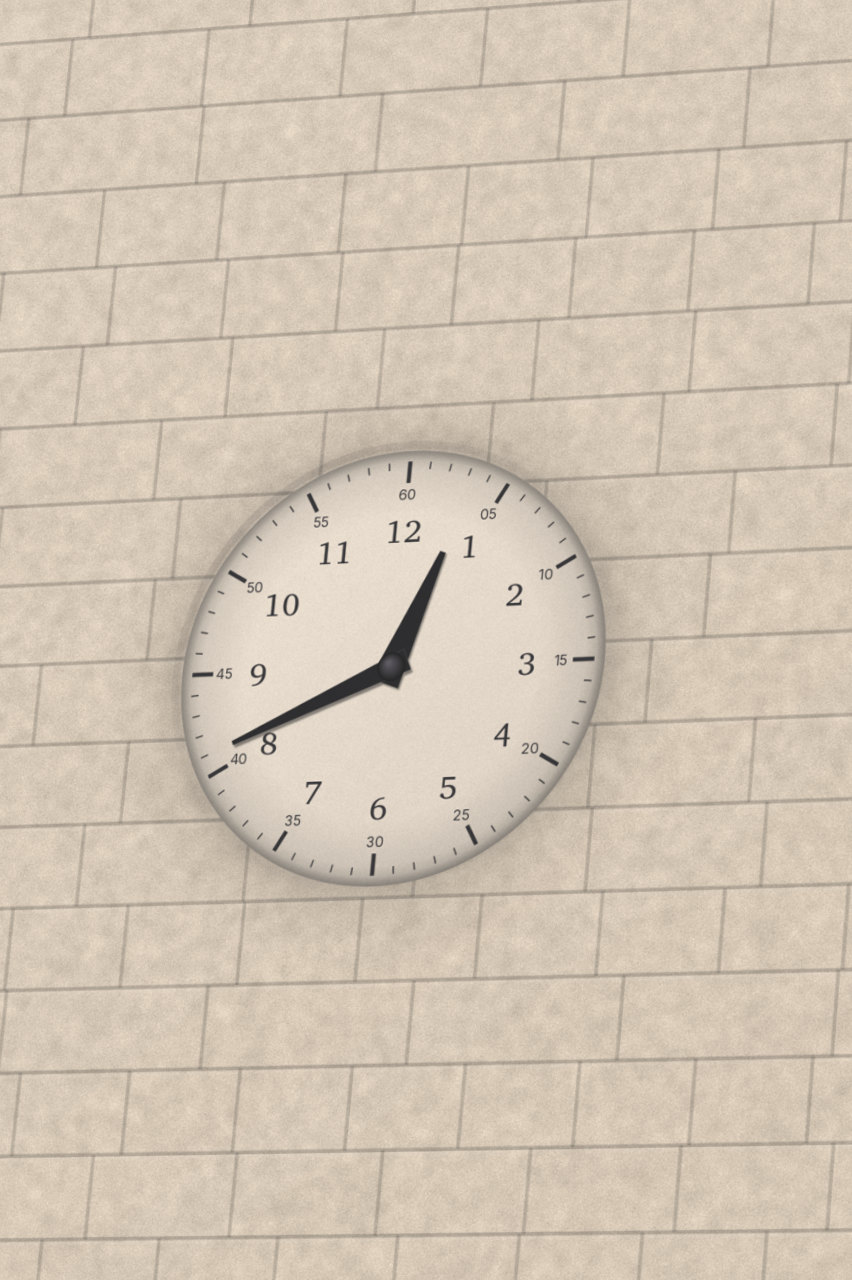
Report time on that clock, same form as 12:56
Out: 12:41
